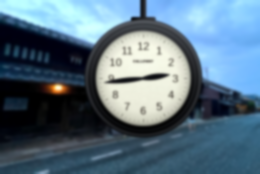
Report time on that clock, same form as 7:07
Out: 2:44
